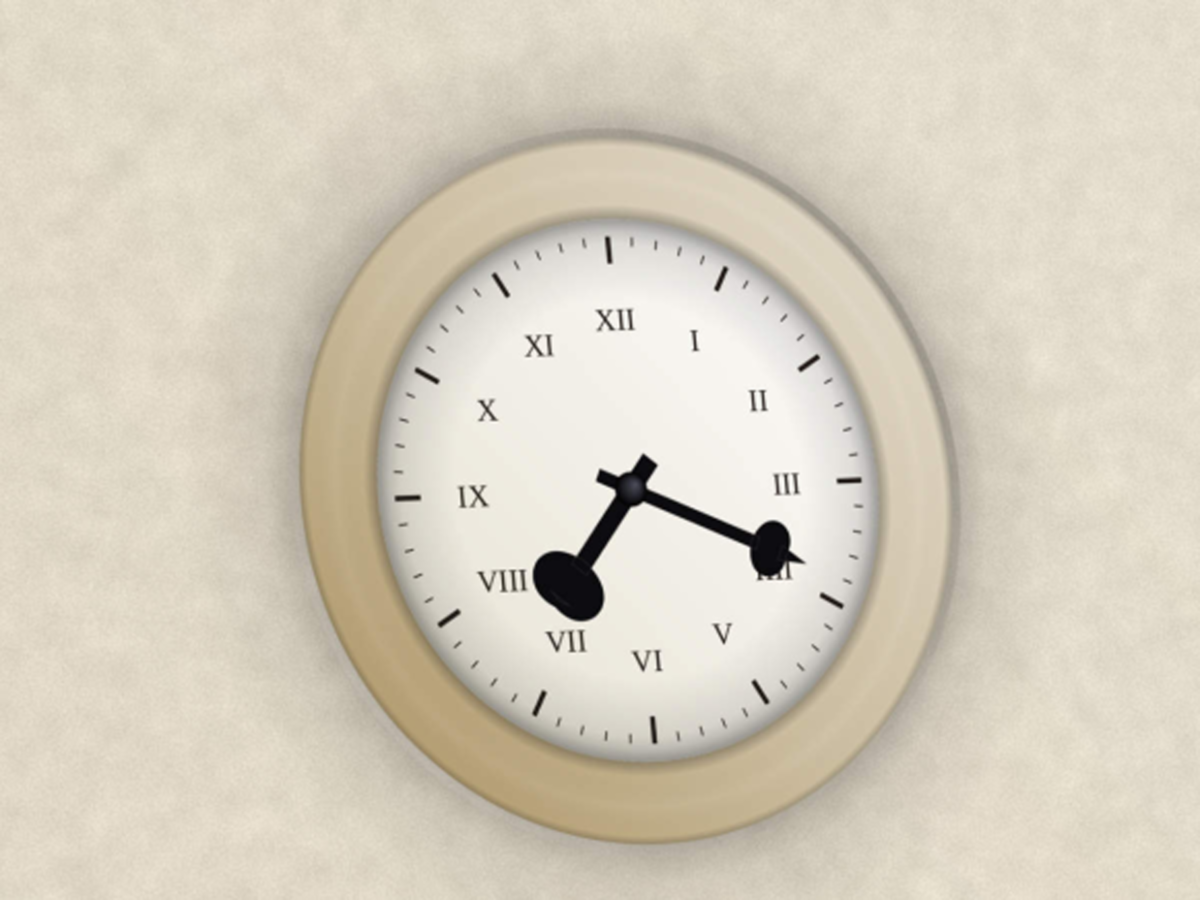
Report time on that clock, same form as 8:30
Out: 7:19
